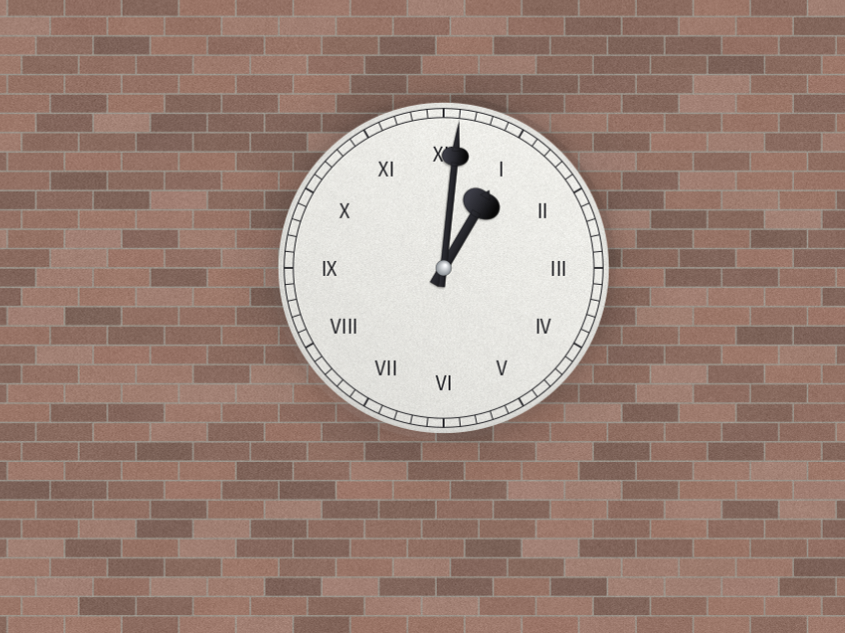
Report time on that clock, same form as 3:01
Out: 1:01
